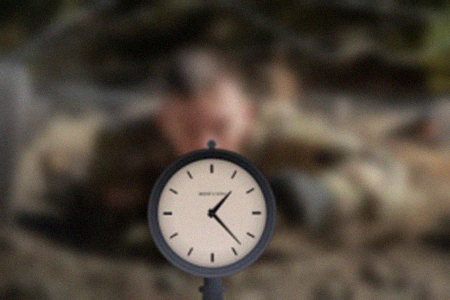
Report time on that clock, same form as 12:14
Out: 1:23
